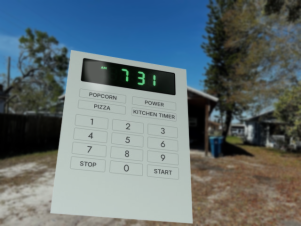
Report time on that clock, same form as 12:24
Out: 7:31
